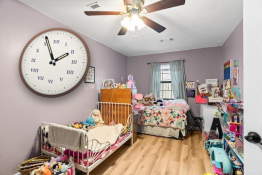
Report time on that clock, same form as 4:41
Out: 1:56
